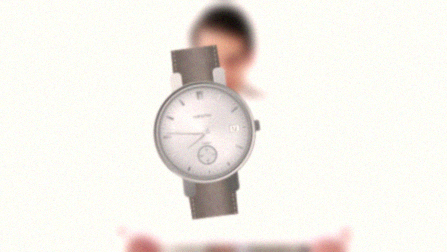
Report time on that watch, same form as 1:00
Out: 7:46
